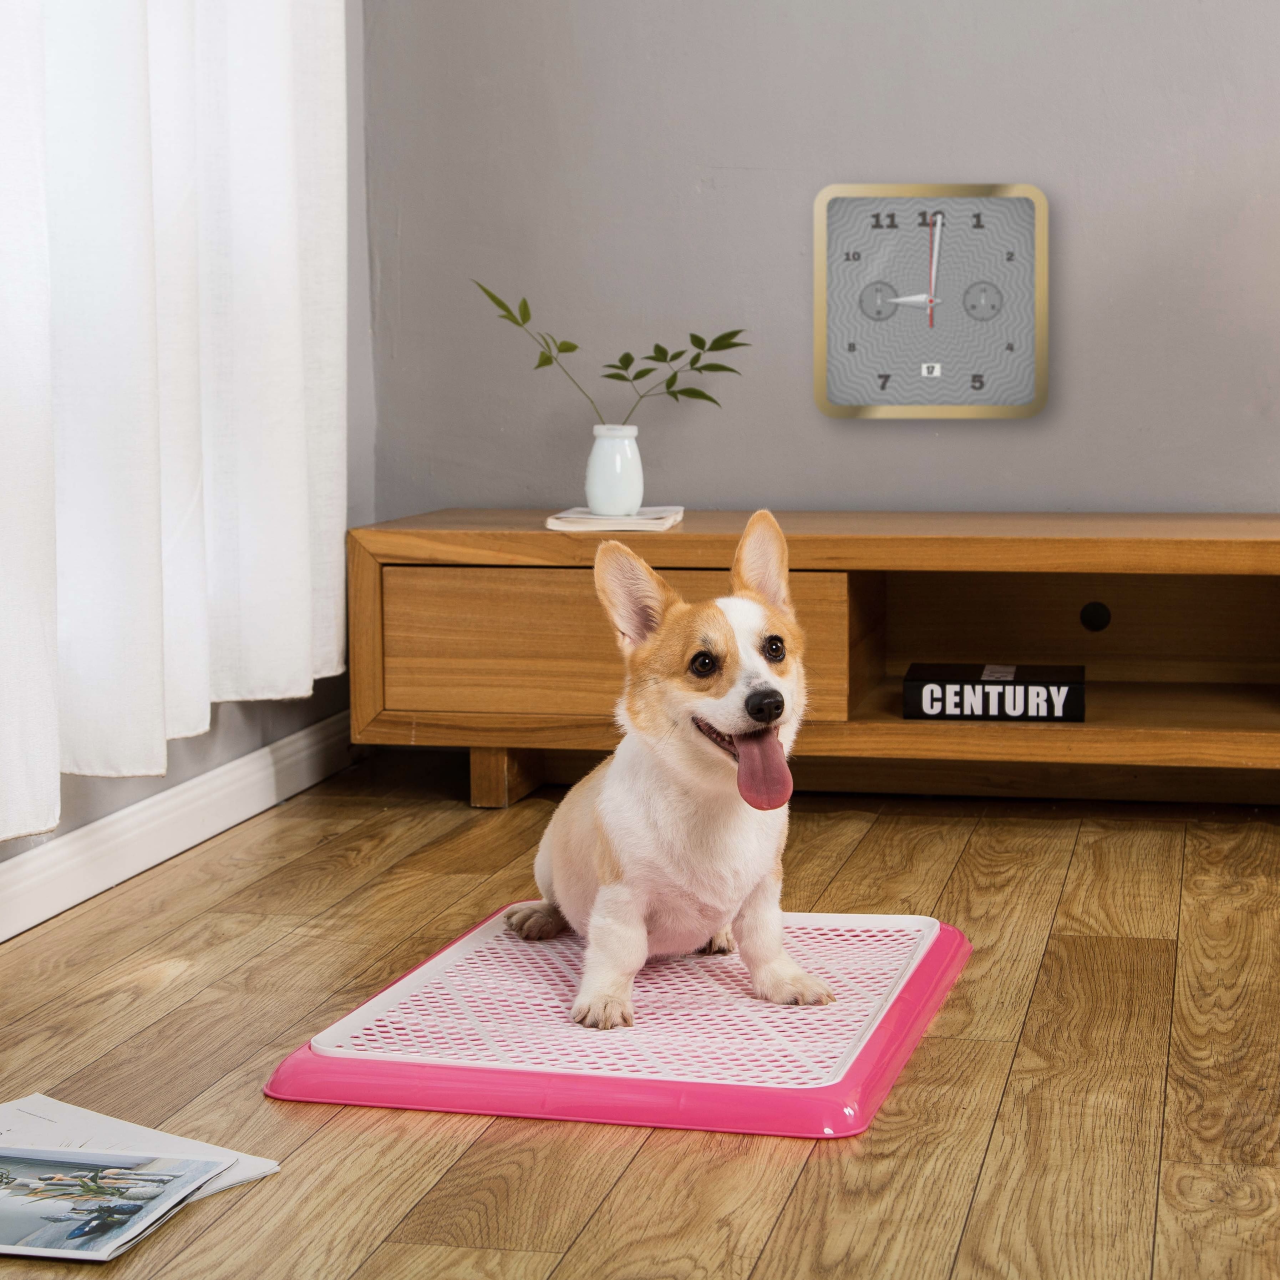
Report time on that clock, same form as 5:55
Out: 9:01
